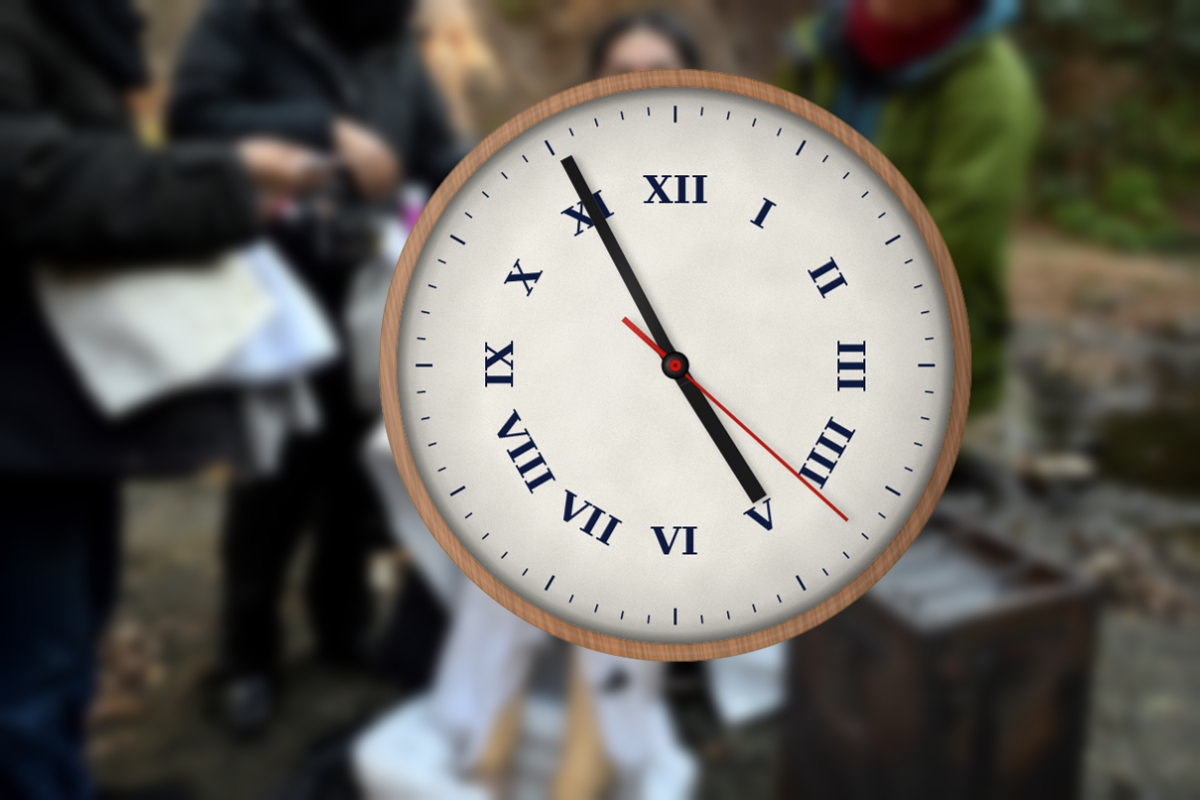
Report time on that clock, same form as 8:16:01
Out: 4:55:22
